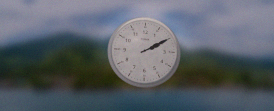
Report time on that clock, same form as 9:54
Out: 2:10
